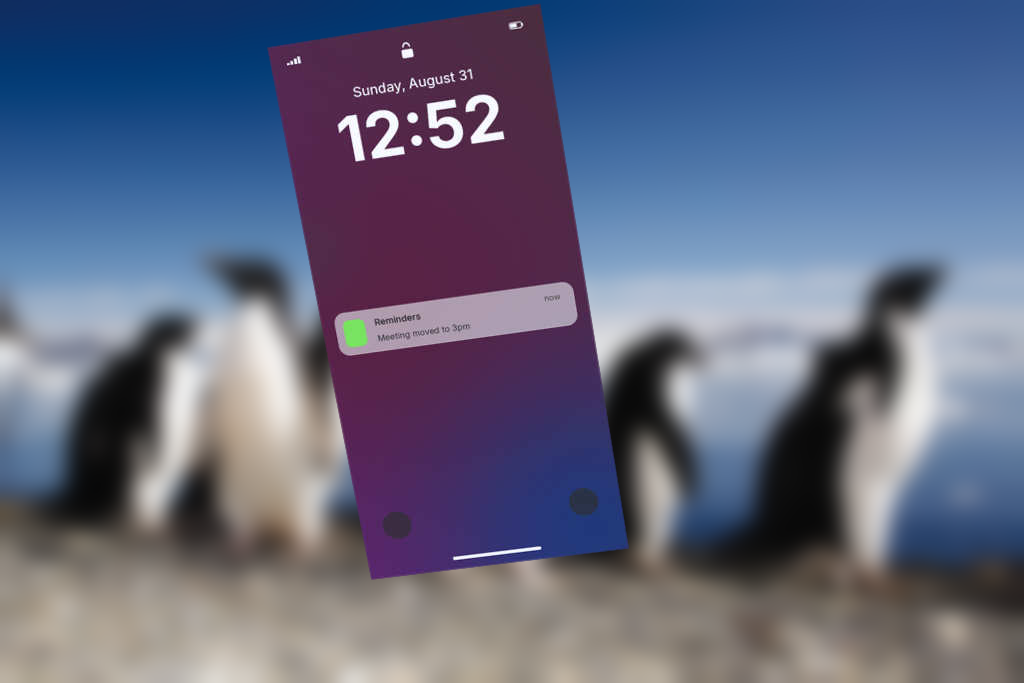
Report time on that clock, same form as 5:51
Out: 12:52
